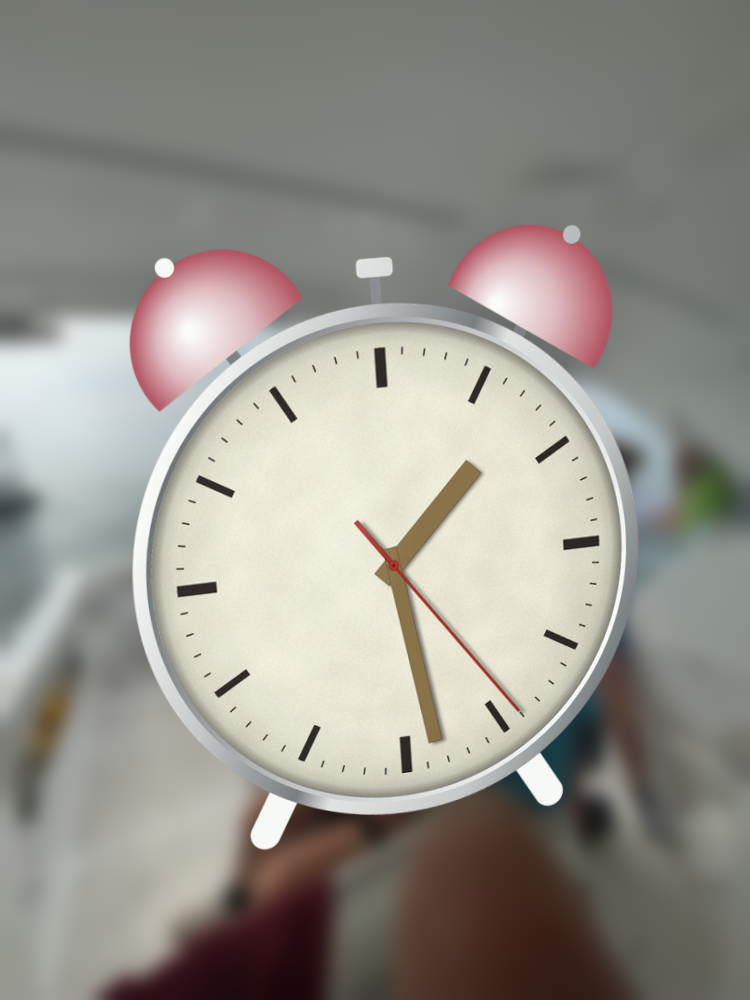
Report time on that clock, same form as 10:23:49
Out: 1:28:24
